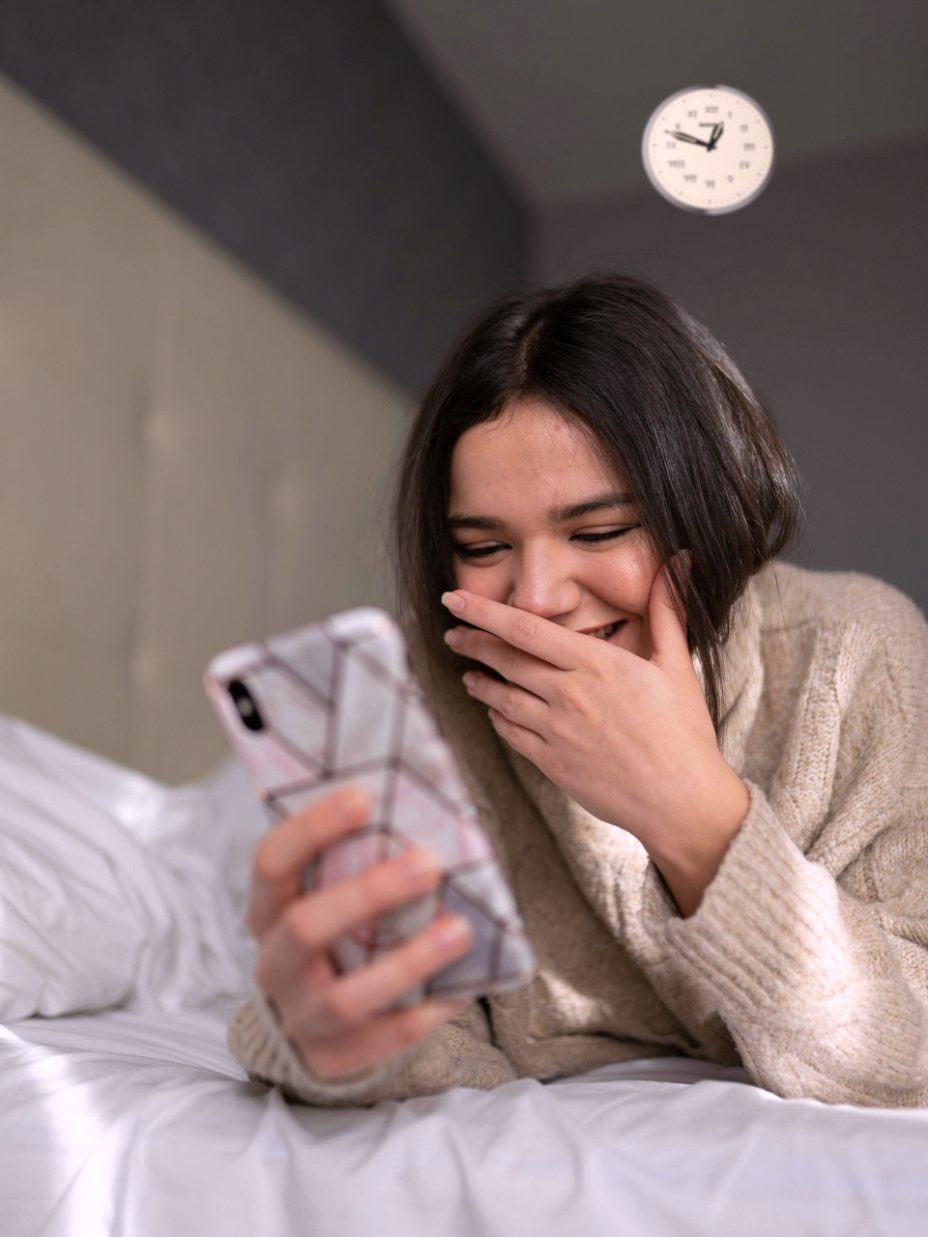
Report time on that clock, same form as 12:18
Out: 12:48
